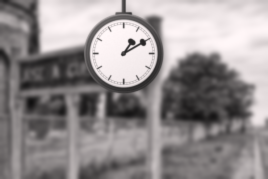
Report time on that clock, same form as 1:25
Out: 1:10
